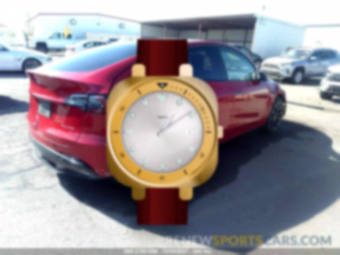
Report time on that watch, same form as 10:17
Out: 1:09
